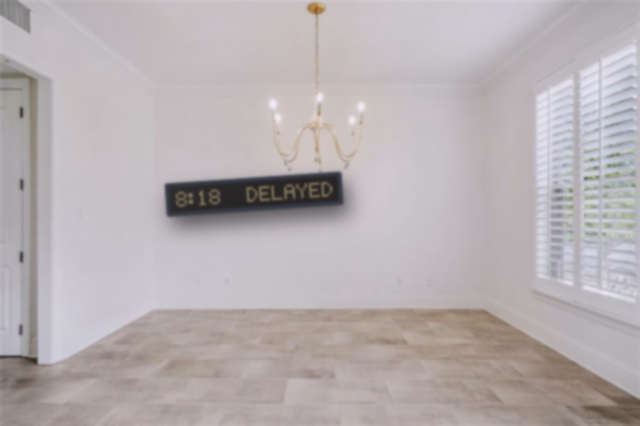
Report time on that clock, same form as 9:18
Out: 8:18
